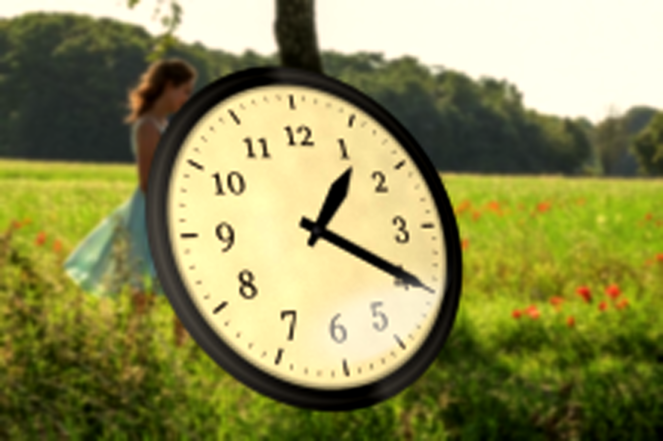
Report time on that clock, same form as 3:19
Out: 1:20
